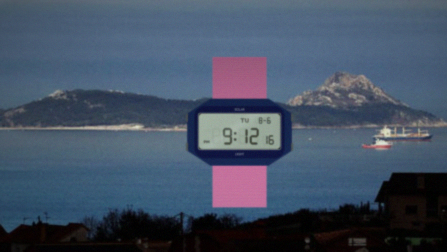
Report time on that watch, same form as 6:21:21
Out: 9:12:16
